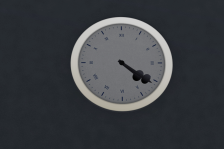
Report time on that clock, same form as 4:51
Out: 4:21
